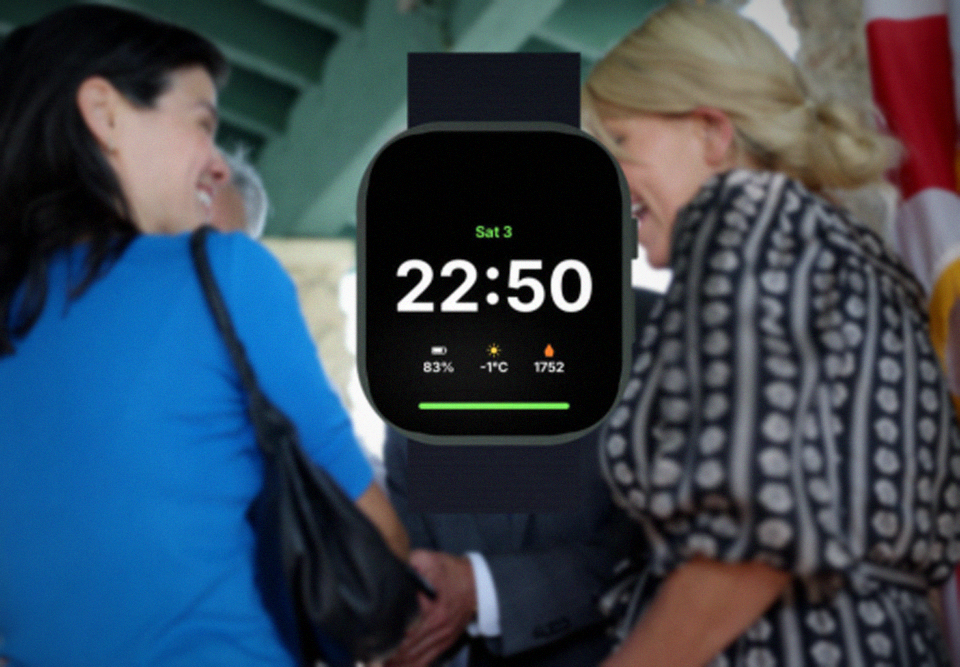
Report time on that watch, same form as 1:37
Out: 22:50
